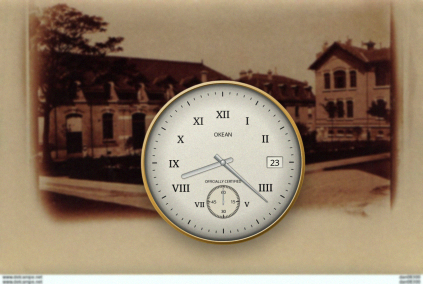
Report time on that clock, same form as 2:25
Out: 8:22
